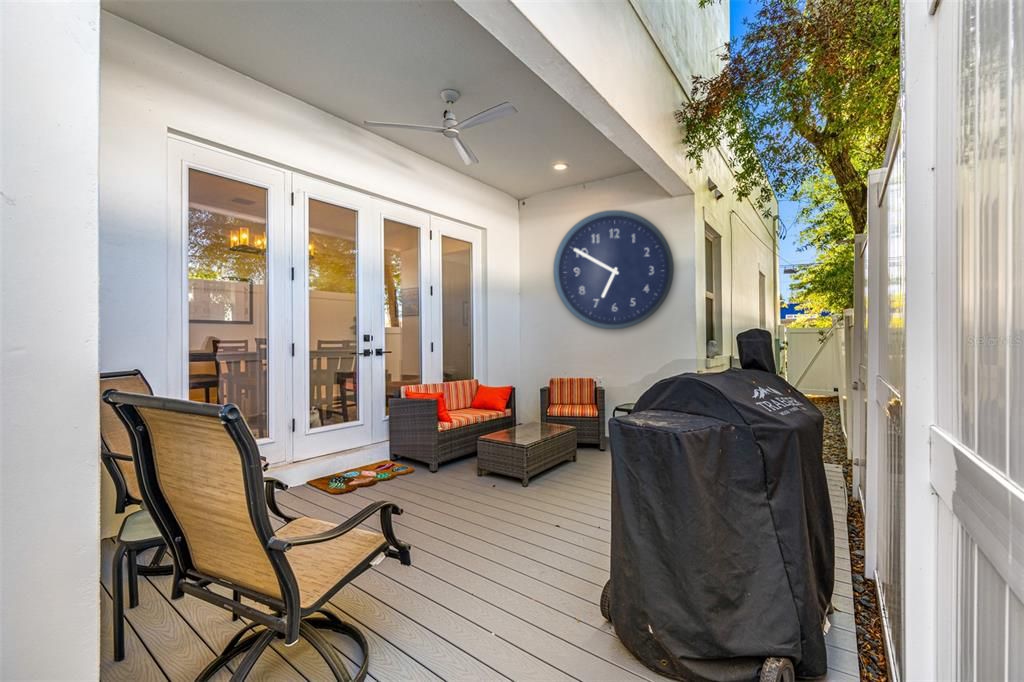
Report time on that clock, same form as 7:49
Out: 6:50
